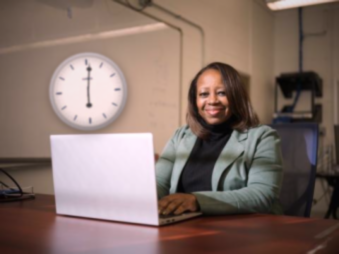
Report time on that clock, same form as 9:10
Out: 6:01
